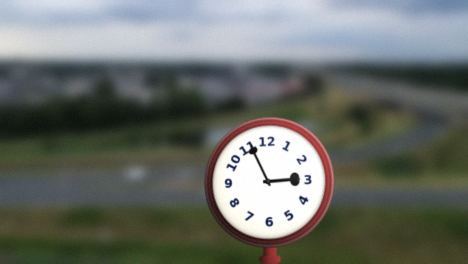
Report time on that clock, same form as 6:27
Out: 2:56
